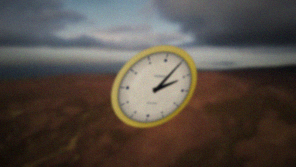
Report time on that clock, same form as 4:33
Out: 2:05
